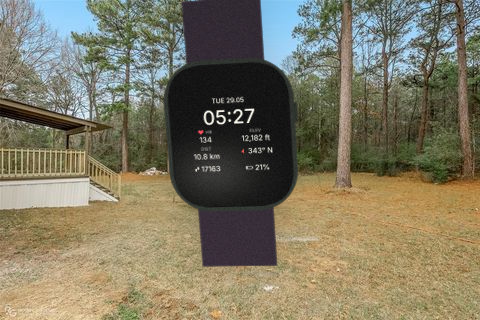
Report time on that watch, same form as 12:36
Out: 5:27
